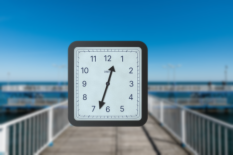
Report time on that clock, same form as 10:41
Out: 12:33
